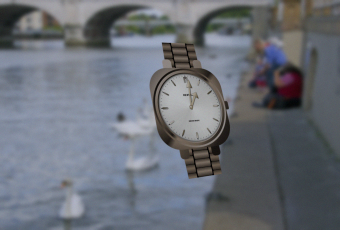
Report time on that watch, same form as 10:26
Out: 1:01
